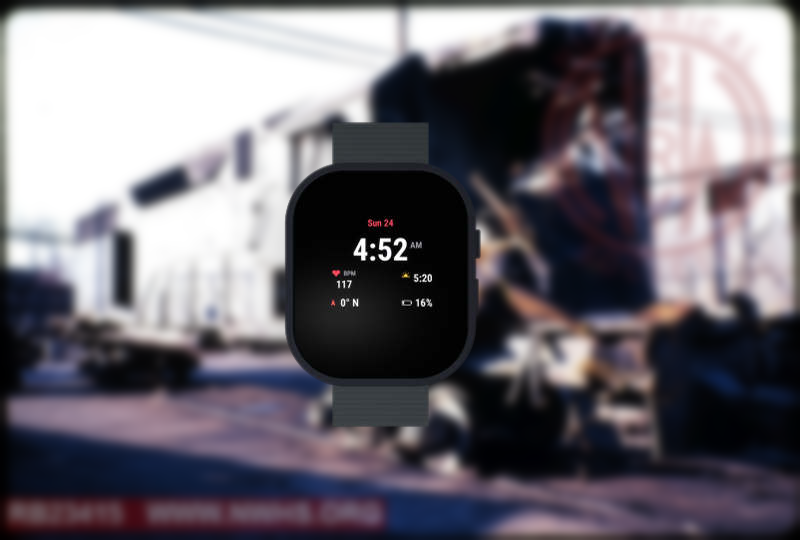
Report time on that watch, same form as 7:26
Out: 4:52
